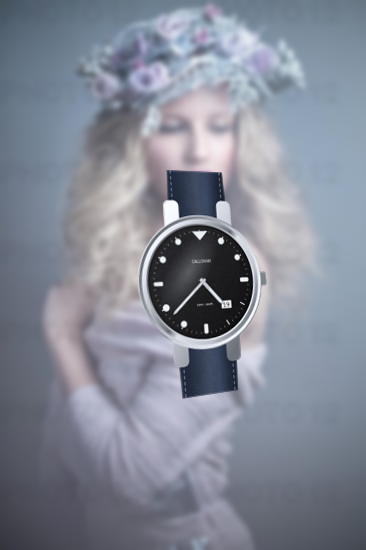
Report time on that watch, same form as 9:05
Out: 4:38
